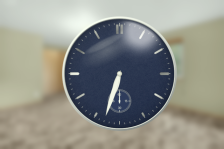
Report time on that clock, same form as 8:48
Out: 6:33
